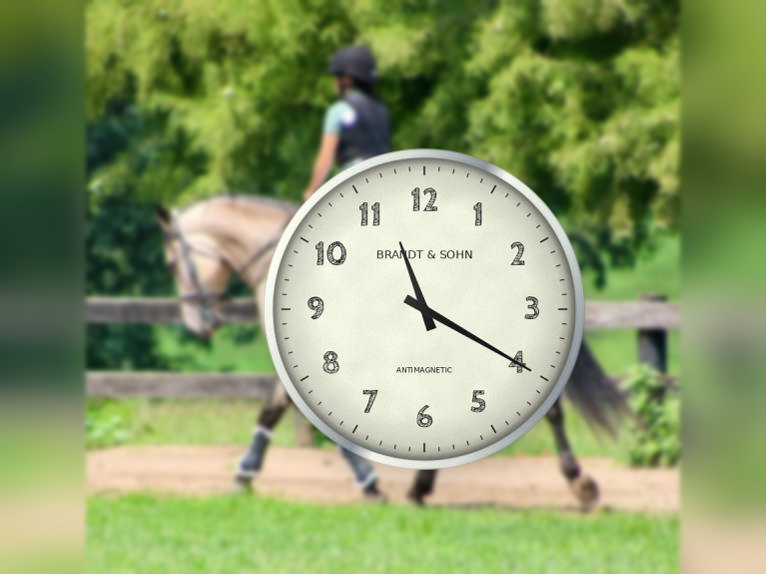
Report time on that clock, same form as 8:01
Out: 11:20
